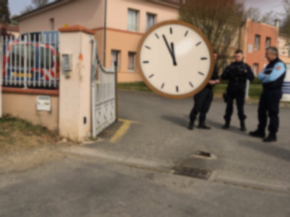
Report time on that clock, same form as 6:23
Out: 11:57
